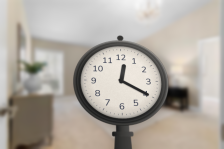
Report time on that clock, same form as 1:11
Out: 12:20
